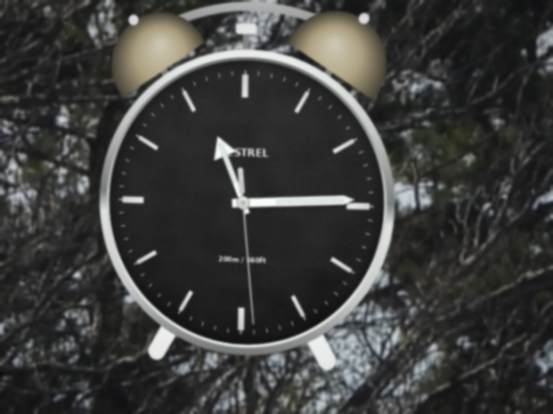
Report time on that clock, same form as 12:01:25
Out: 11:14:29
